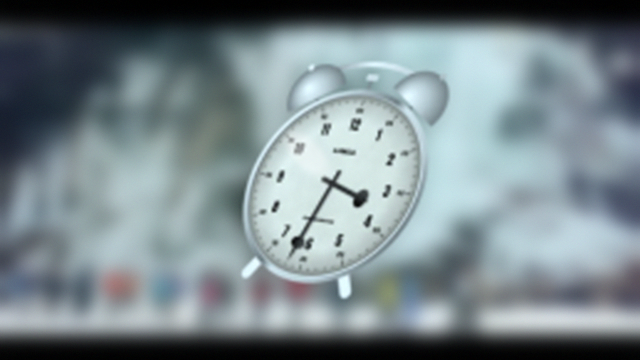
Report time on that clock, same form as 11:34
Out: 3:32
